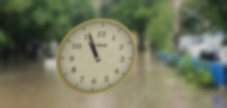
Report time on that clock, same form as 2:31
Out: 10:56
